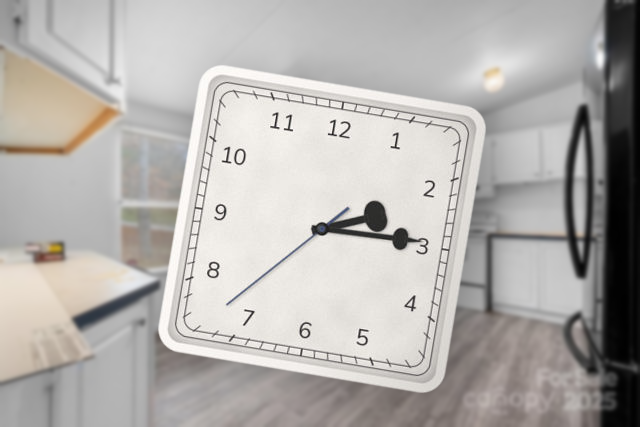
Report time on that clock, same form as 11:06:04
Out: 2:14:37
